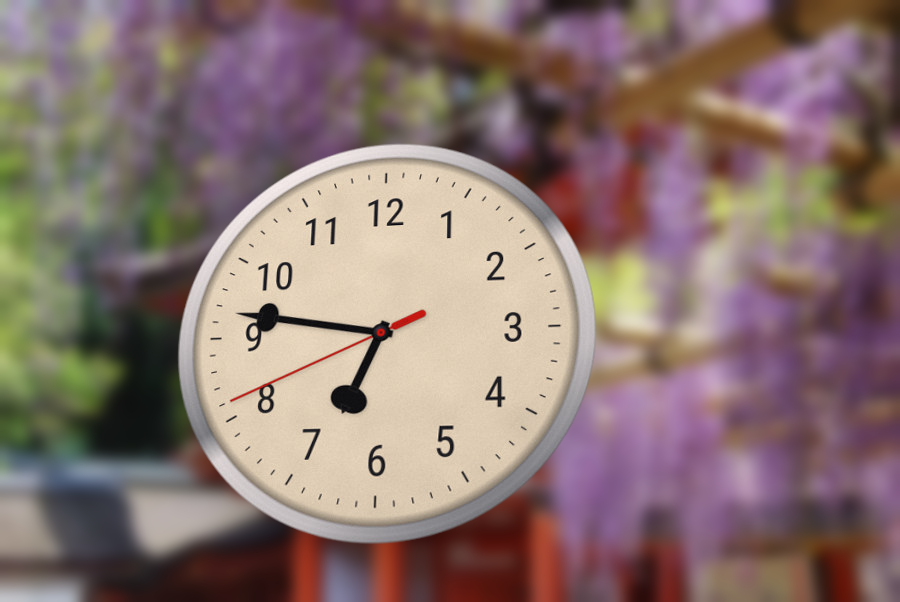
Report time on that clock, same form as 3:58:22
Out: 6:46:41
